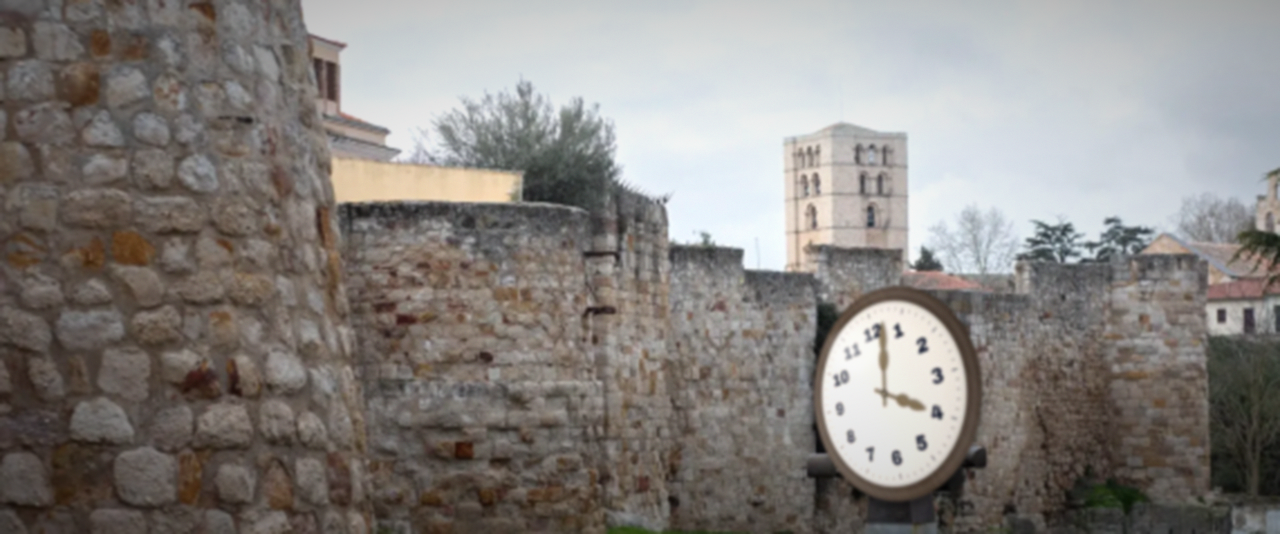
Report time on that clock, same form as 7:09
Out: 4:02
